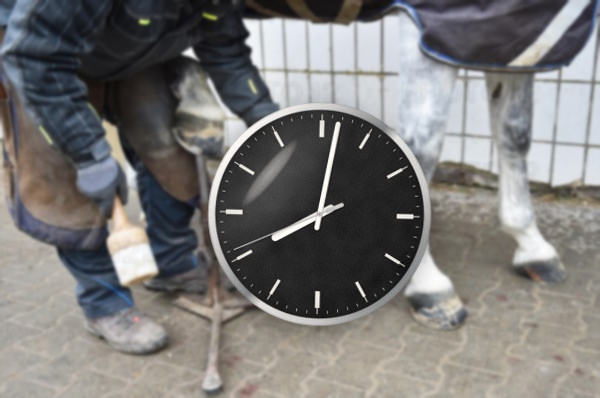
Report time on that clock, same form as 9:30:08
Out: 8:01:41
